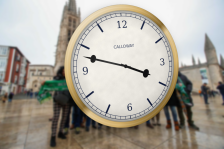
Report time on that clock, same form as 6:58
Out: 3:48
